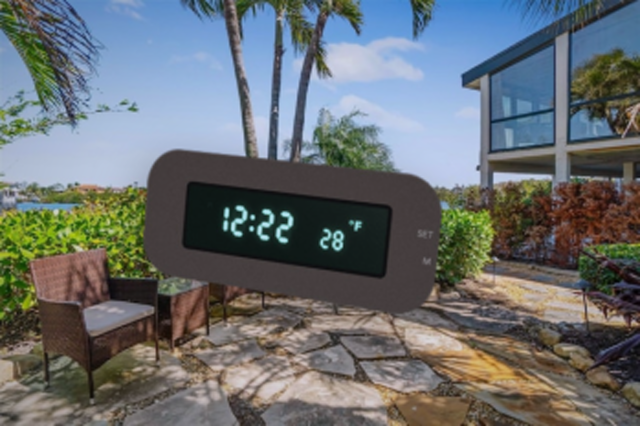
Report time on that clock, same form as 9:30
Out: 12:22
